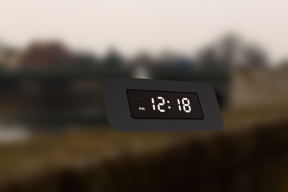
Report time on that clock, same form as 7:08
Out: 12:18
